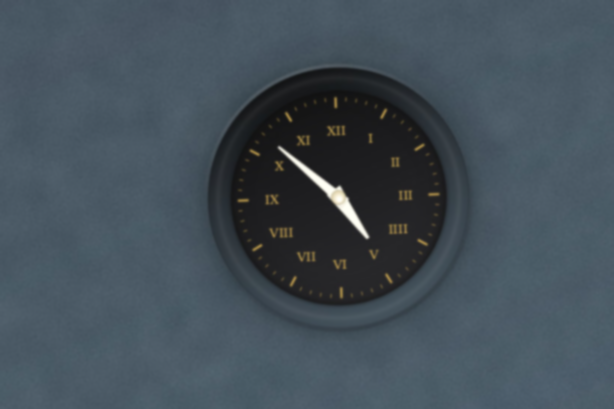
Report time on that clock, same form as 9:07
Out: 4:52
